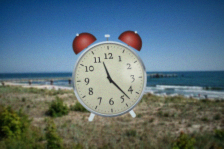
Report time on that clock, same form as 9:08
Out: 11:23
